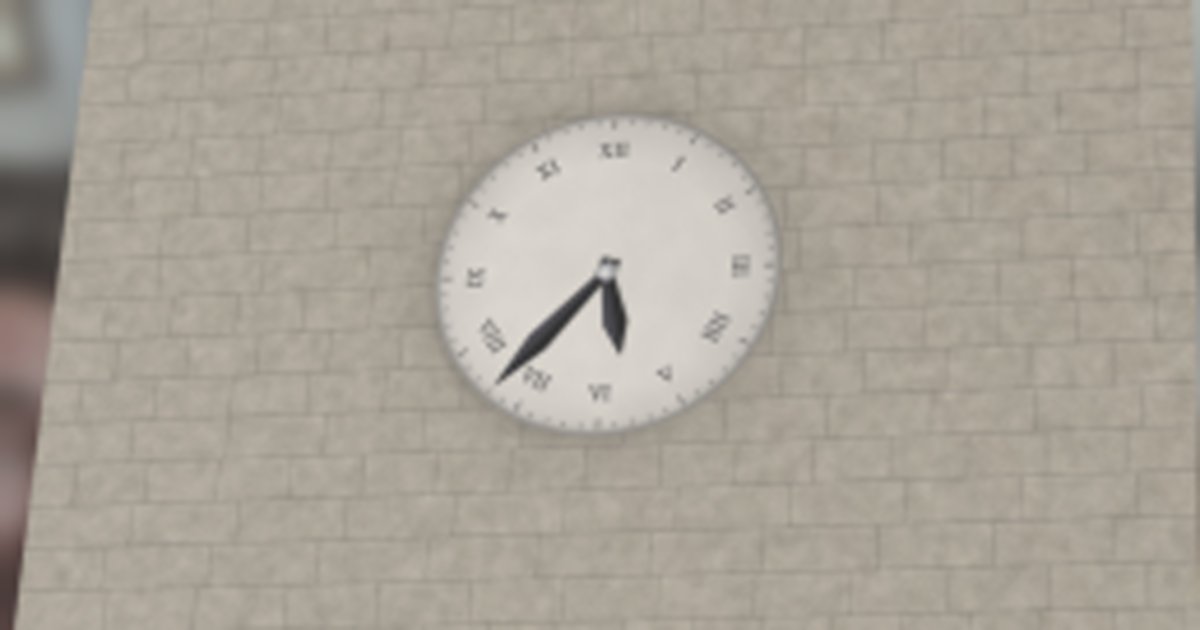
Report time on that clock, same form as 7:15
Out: 5:37
